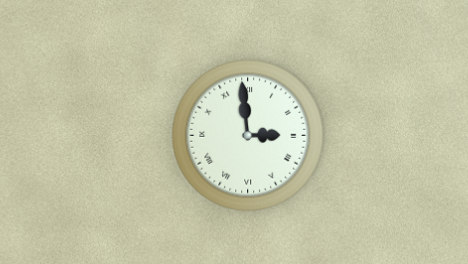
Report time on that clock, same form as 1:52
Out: 2:59
